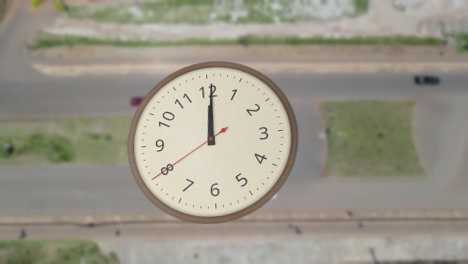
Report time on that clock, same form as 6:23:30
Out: 12:00:40
